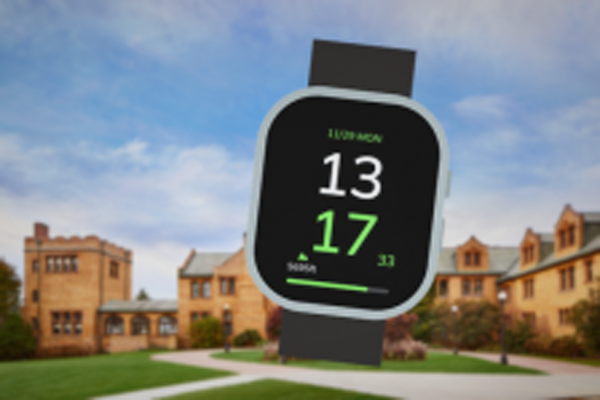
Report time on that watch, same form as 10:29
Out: 13:17
